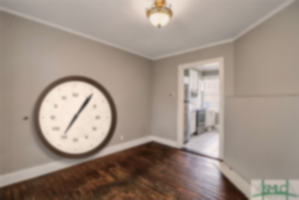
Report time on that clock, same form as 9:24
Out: 7:06
